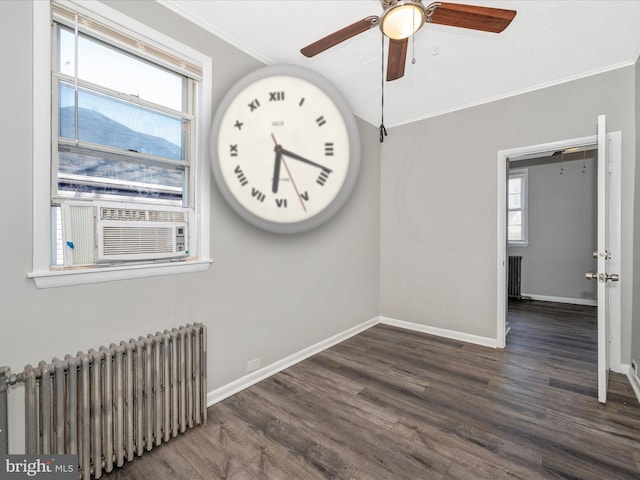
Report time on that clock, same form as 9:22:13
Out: 6:18:26
